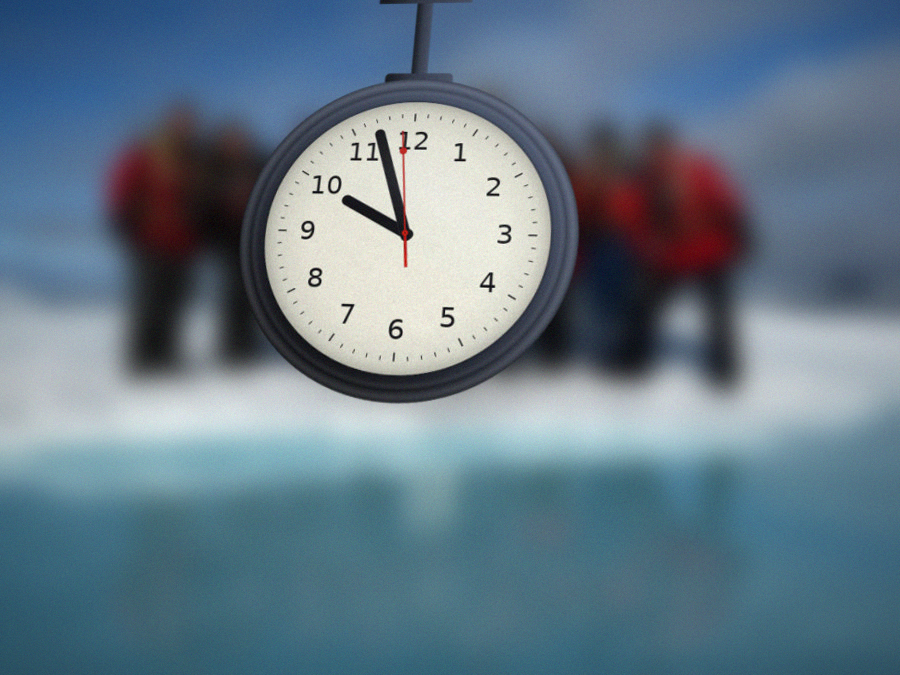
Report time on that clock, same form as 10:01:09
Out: 9:56:59
